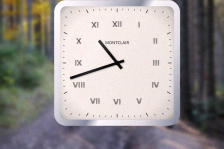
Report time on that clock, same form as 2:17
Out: 10:42
